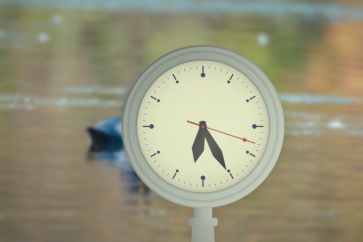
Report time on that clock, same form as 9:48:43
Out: 6:25:18
